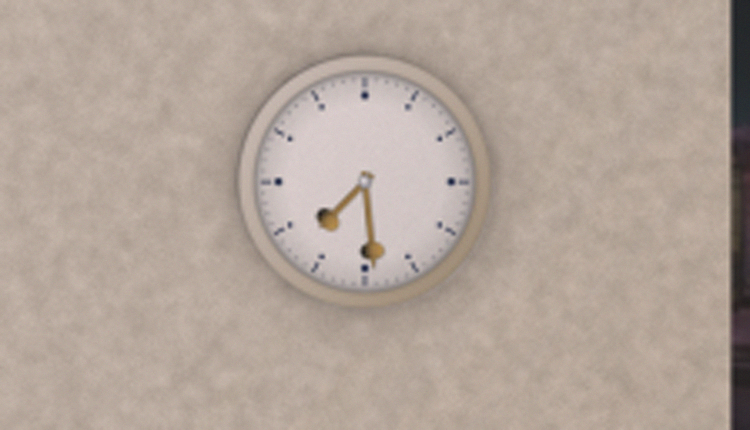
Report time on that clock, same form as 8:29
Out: 7:29
